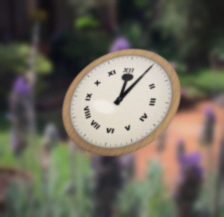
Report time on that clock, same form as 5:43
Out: 12:05
